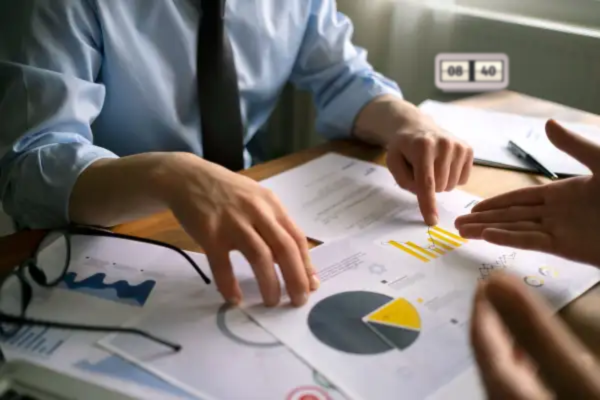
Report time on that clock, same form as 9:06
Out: 8:40
